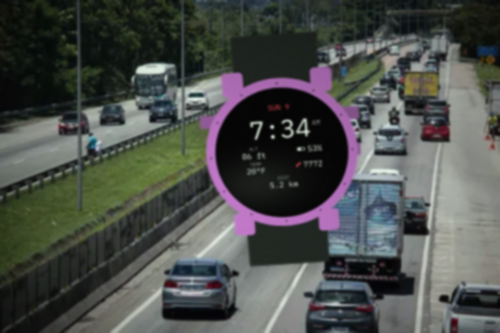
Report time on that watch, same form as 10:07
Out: 7:34
